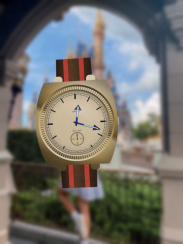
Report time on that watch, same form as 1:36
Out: 12:18
